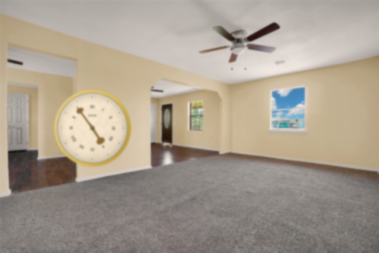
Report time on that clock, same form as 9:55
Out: 4:54
